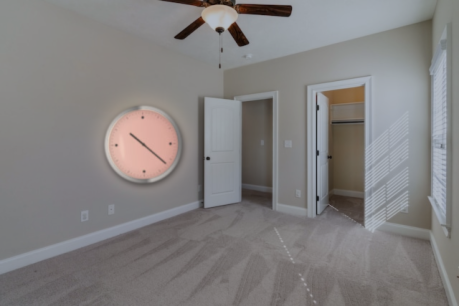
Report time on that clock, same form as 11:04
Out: 10:22
